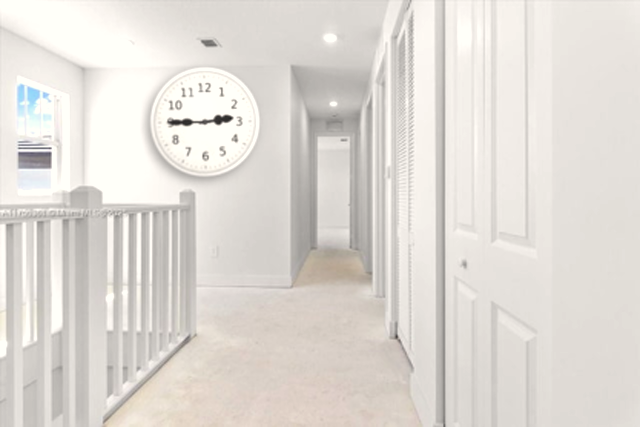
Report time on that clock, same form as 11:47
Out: 2:45
